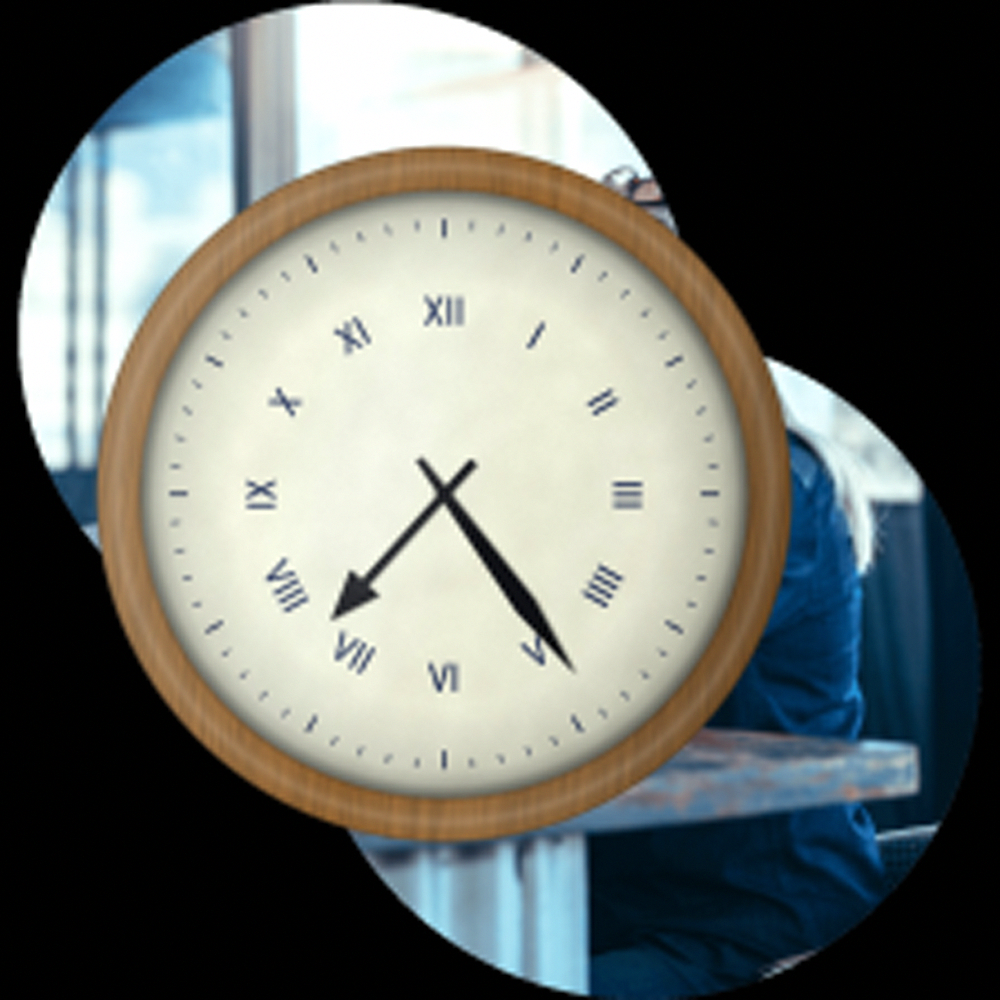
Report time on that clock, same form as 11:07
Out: 7:24
